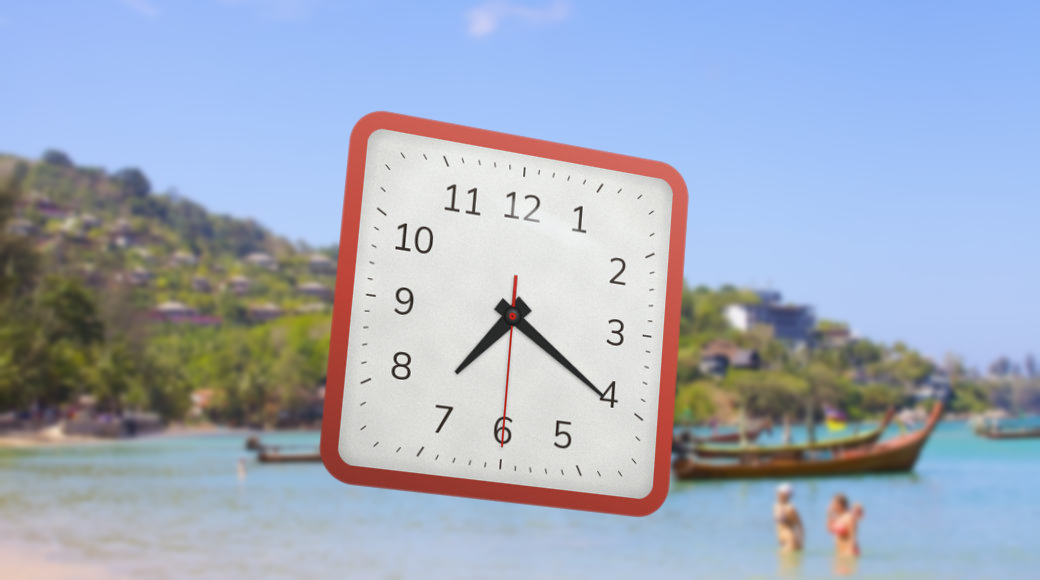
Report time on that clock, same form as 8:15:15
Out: 7:20:30
